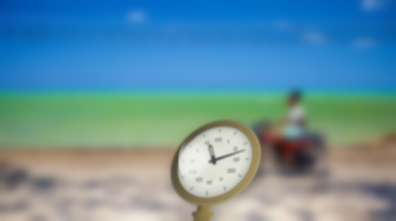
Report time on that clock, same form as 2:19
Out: 11:12
